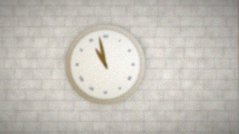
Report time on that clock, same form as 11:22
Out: 10:58
